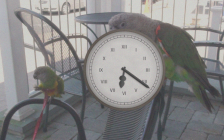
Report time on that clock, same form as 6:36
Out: 6:21
